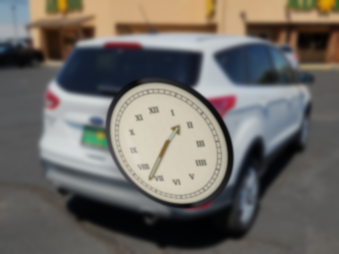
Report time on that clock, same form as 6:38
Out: 1:37
